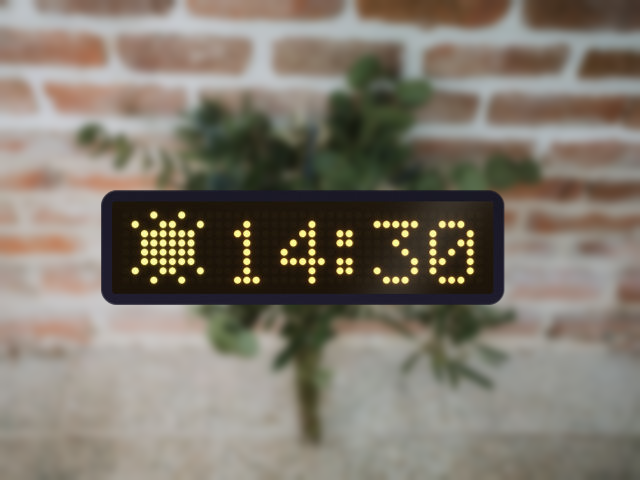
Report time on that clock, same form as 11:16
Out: 14:30
